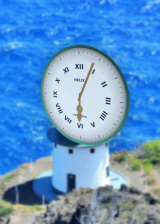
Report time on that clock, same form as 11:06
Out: 6:04
